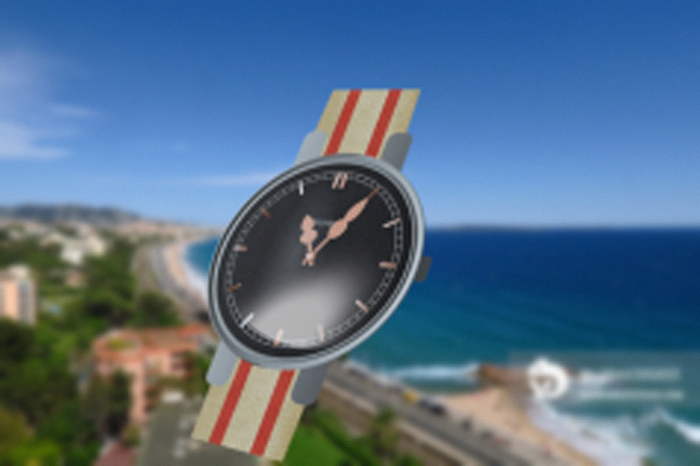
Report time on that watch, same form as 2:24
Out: 11:05
